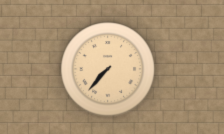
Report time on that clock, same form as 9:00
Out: 7:37
